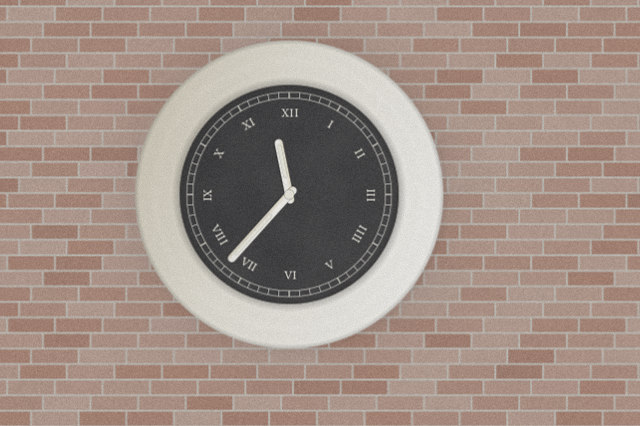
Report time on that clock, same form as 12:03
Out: 11:37
